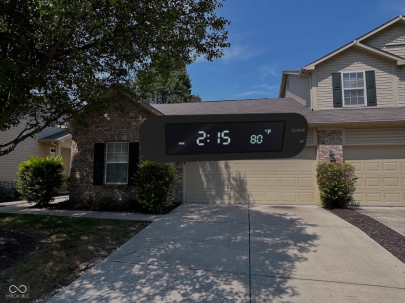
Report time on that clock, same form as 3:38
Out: 2:15
